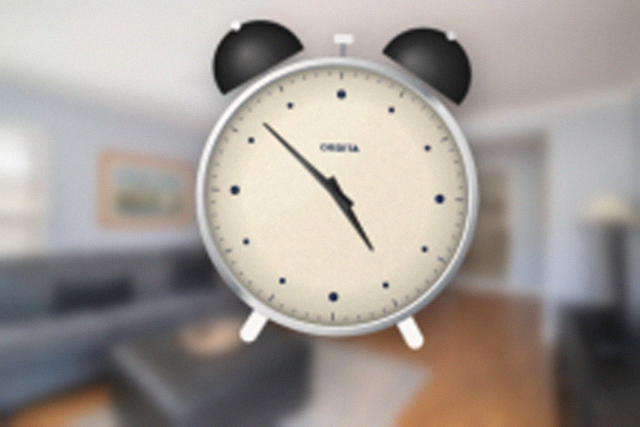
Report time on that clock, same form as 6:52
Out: 4:52
